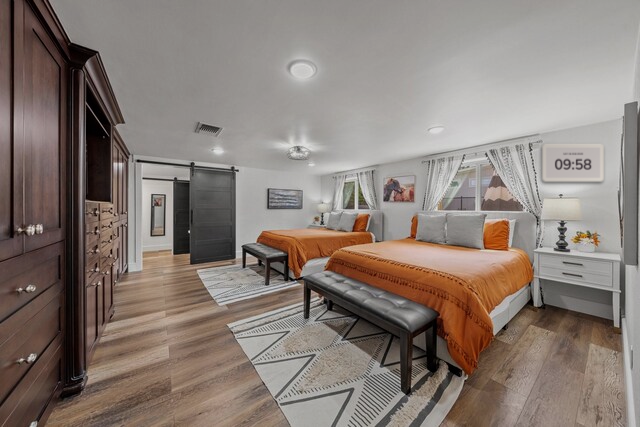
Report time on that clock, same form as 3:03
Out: 9:58
